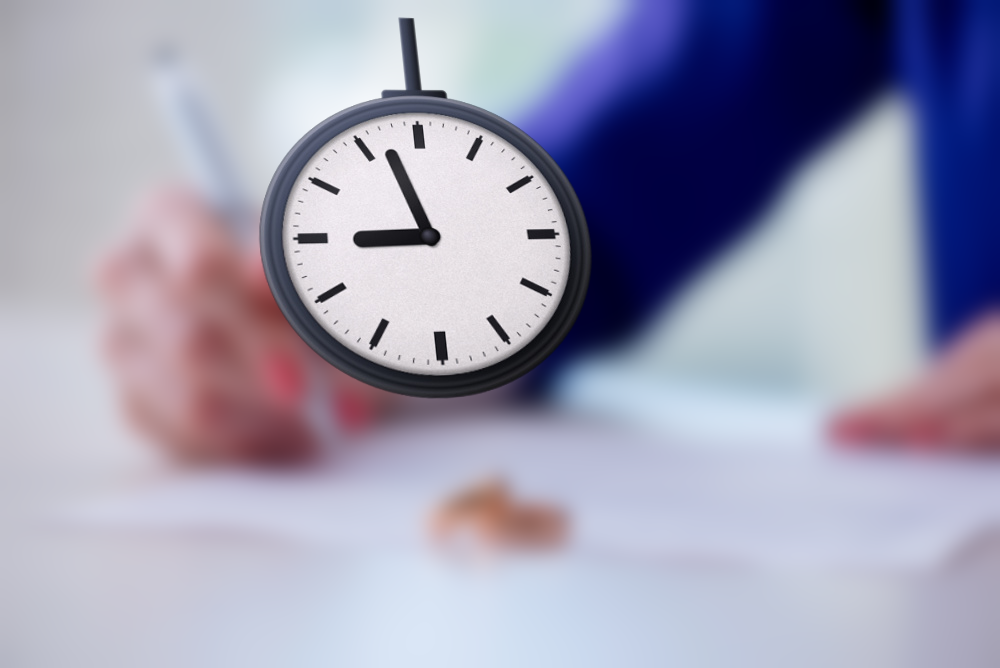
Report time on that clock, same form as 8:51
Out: 8:57
